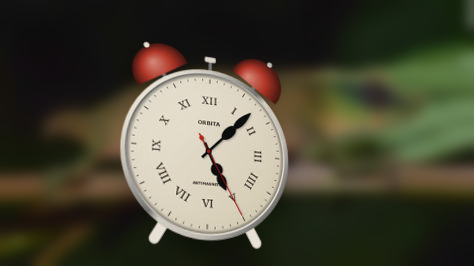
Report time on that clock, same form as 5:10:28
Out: 5:07:25
